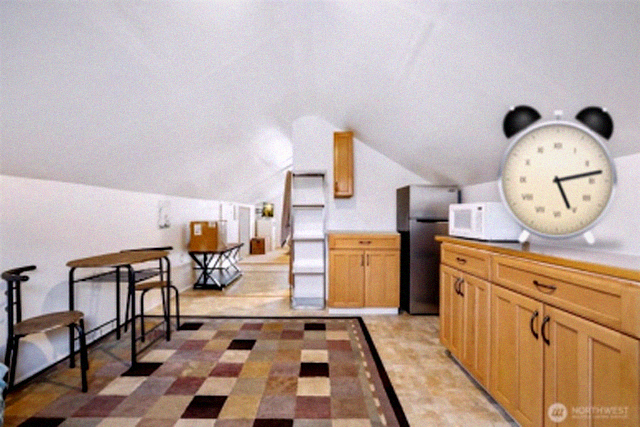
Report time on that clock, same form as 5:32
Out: 5:13
